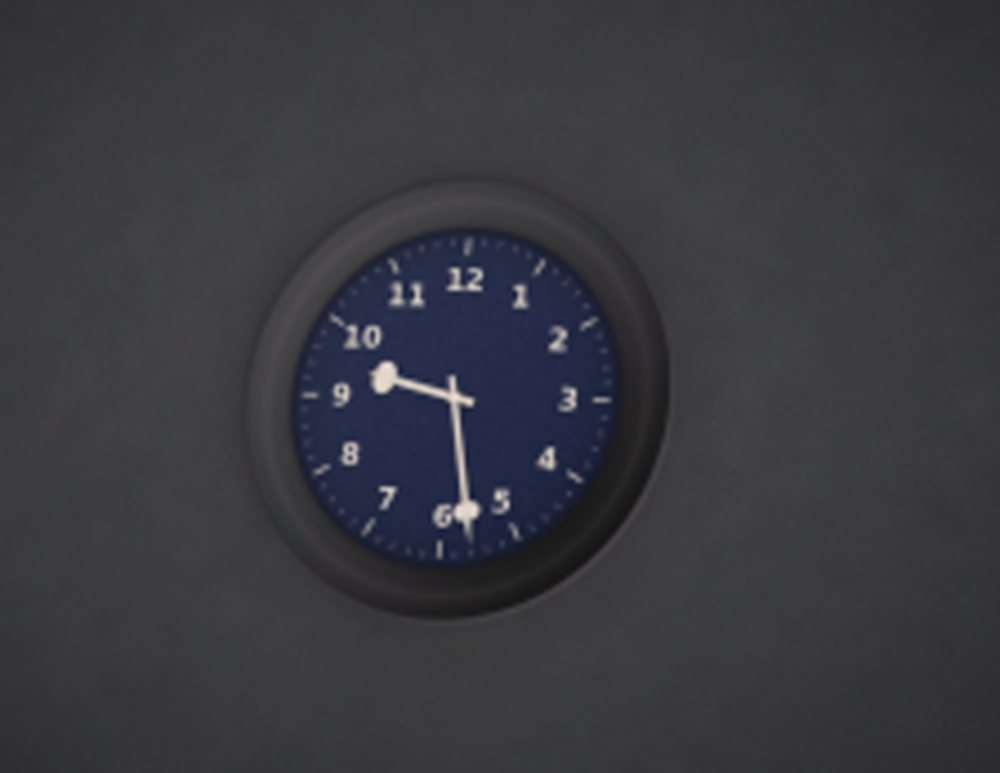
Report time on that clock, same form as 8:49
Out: 9:28
